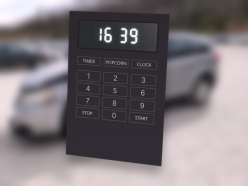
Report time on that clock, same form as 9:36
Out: 16:39
